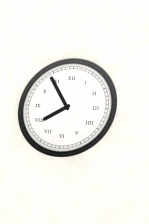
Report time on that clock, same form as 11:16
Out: 7:54
